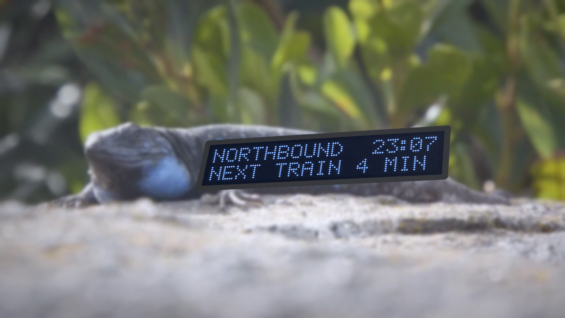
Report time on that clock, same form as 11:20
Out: 23:07
